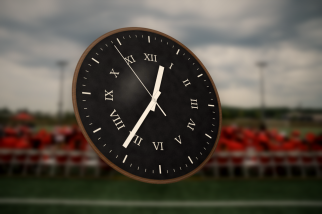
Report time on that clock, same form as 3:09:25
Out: 12:35:54
